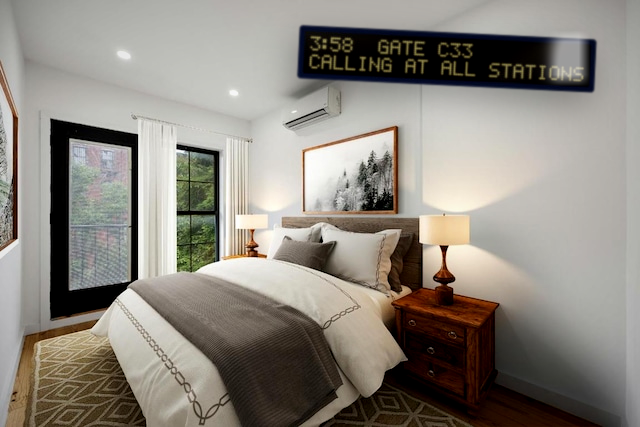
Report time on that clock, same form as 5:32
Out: 3:58
